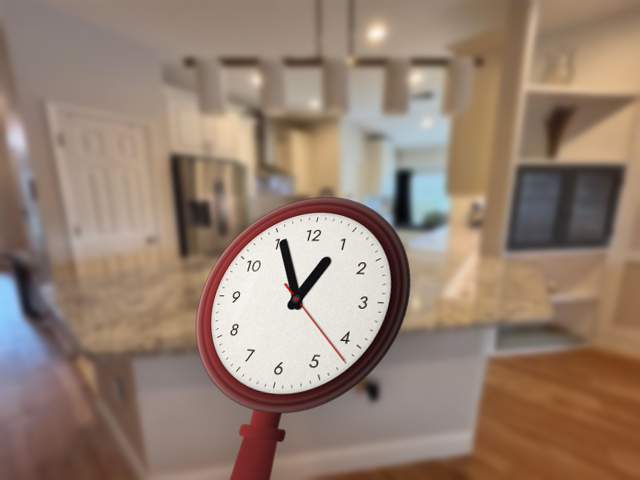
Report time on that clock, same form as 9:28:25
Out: 12:55:22
